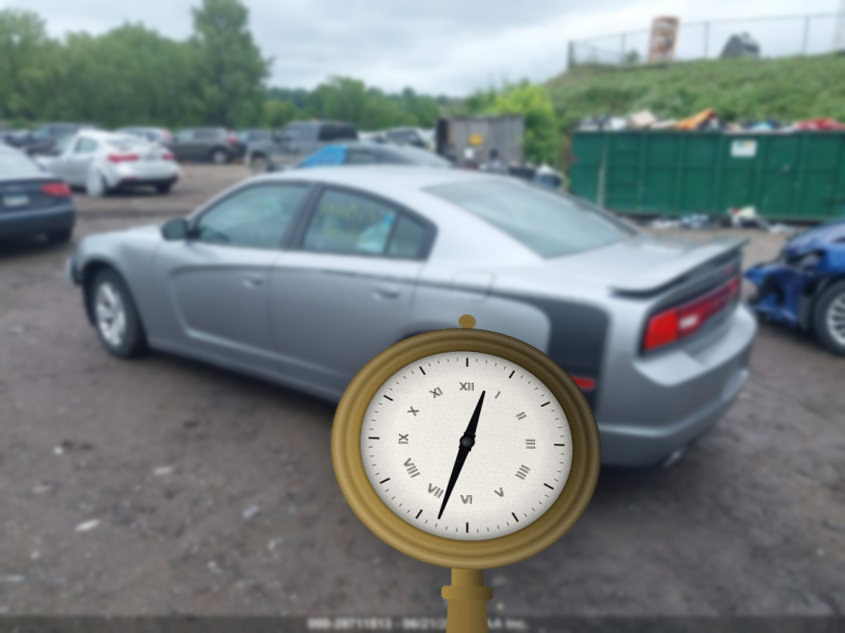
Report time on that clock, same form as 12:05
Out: 12:33
